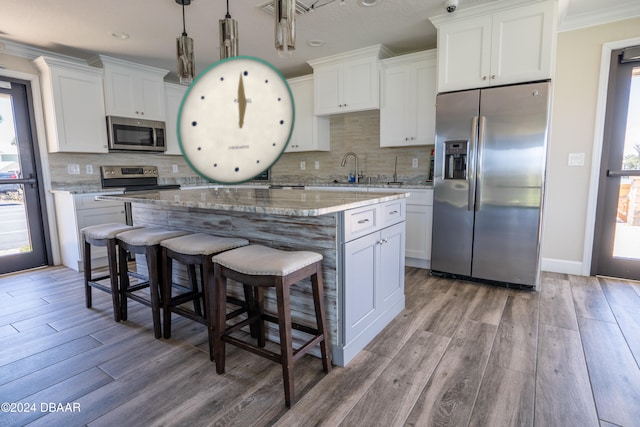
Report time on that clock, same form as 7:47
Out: 11:59
